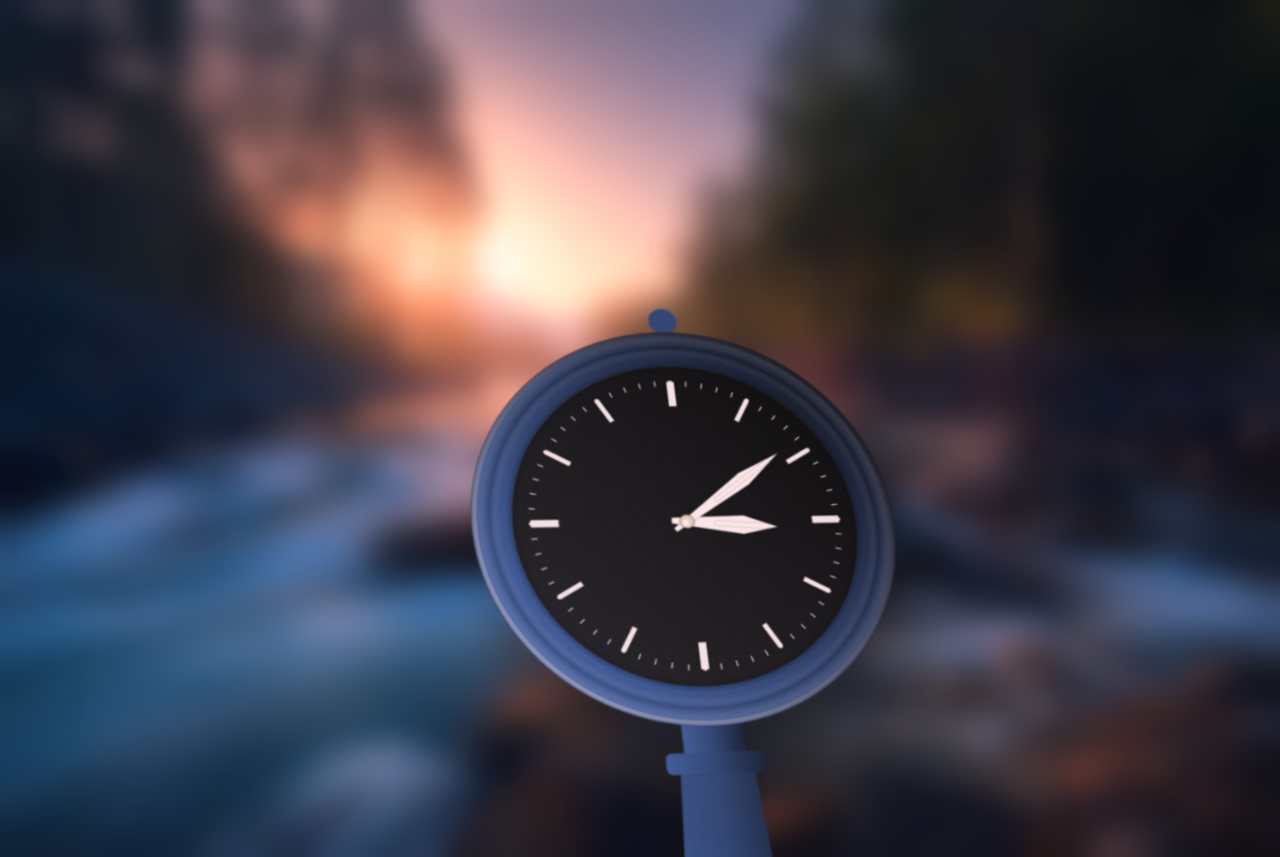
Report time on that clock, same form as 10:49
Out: 3:09
